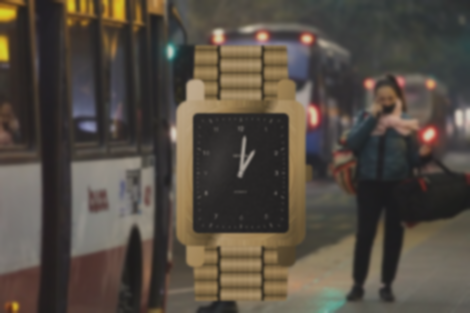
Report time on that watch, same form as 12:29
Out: 1:01
